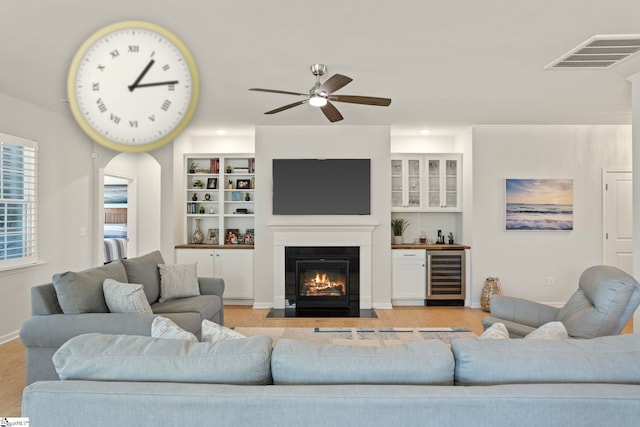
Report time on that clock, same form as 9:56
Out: 1:14
